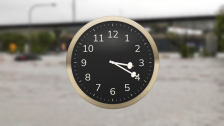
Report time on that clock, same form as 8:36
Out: 3:20
